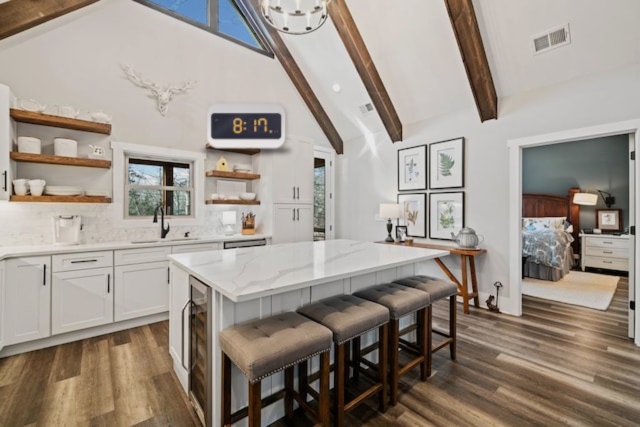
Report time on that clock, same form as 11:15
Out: 8:17
